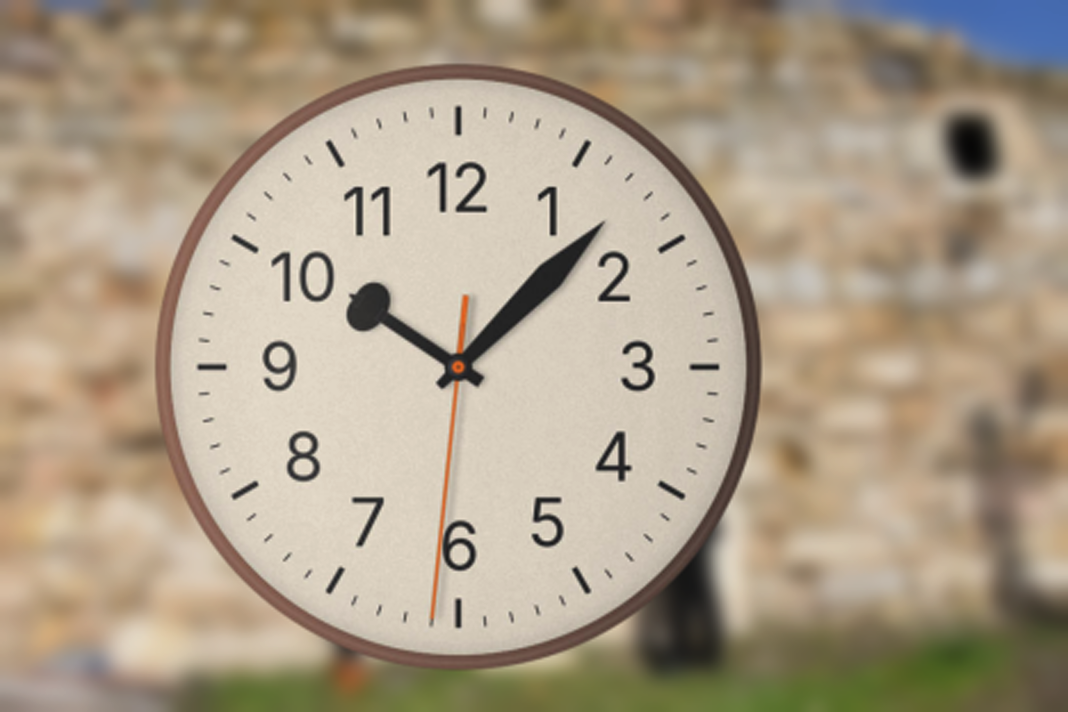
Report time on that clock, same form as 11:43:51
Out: 10:07:31
